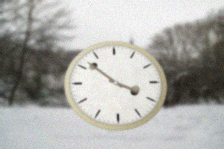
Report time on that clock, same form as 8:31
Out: 3:52
